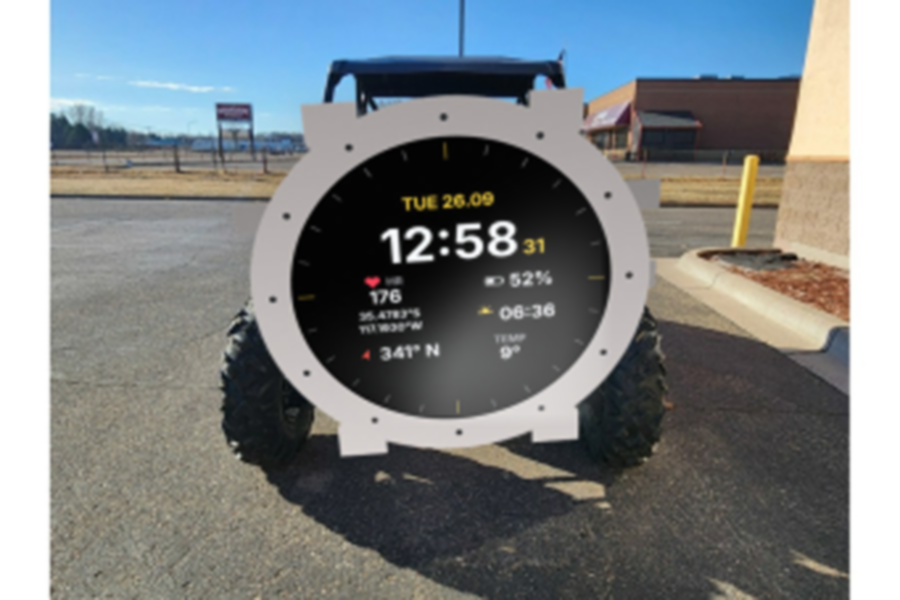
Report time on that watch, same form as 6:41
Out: 12:58
